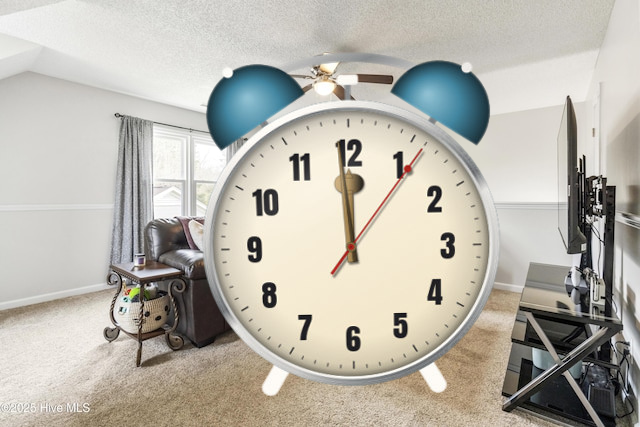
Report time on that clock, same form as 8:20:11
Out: 11:59:06
